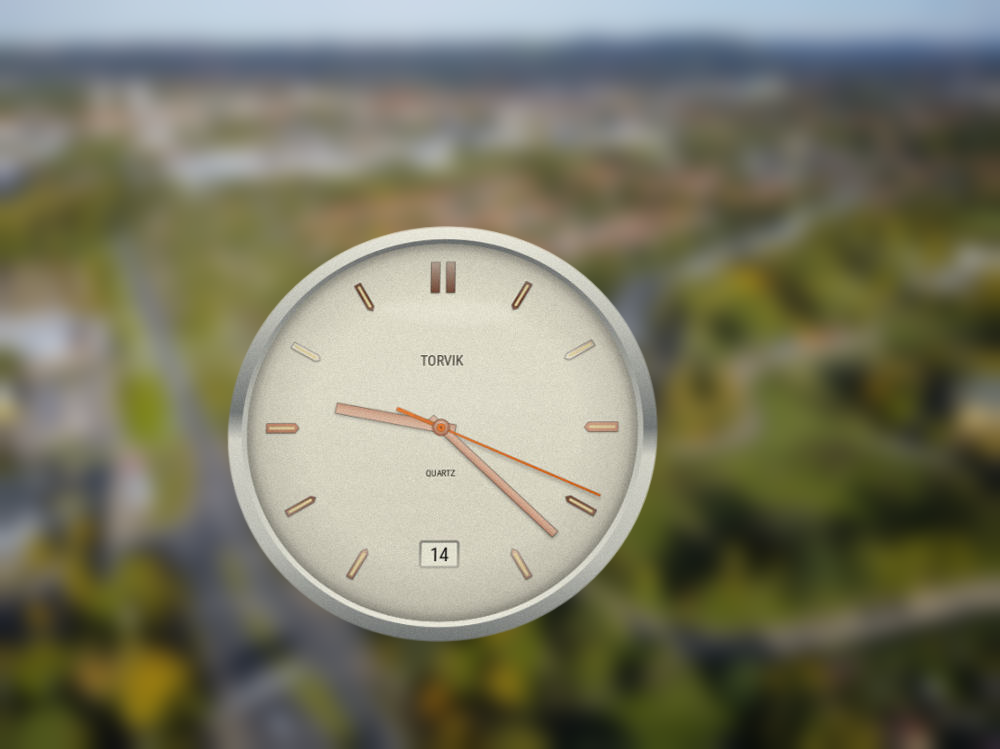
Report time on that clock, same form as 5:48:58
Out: 9:22:19
